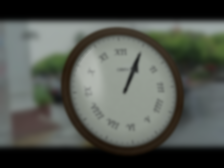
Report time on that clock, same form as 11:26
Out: 1:05
